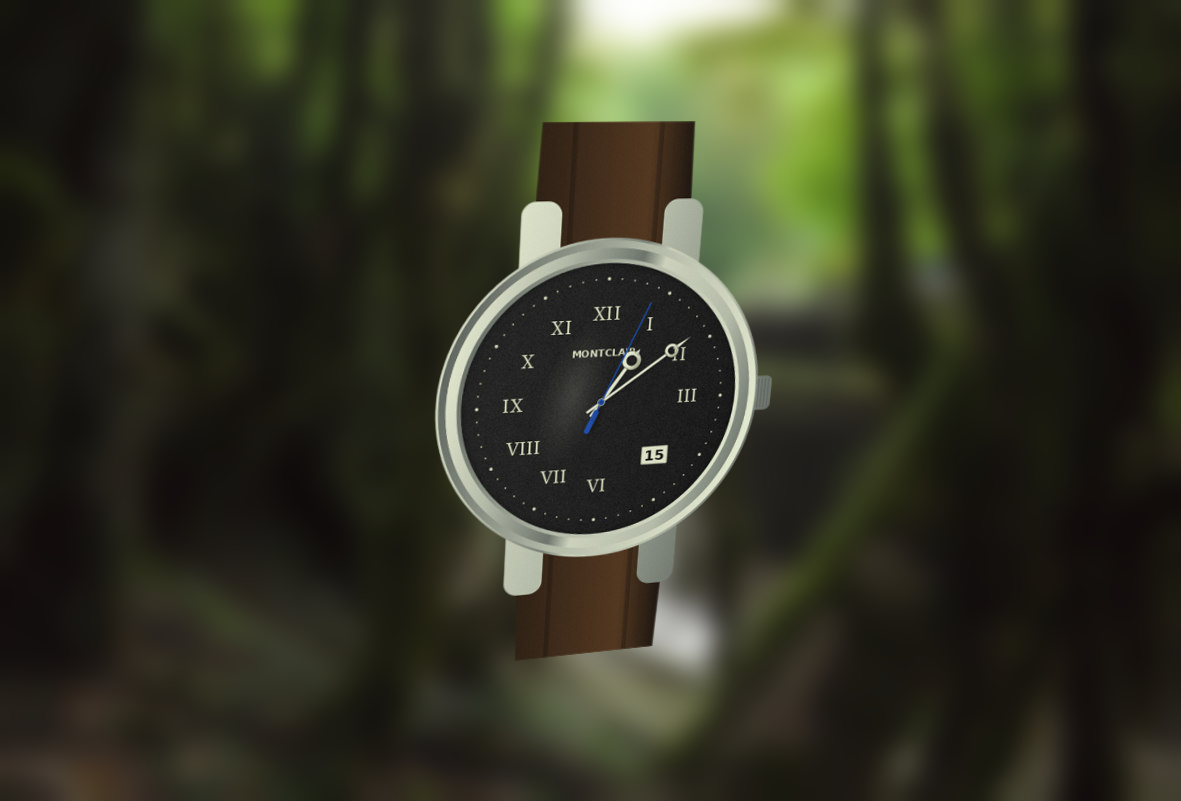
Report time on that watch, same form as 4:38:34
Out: 1:09:04
